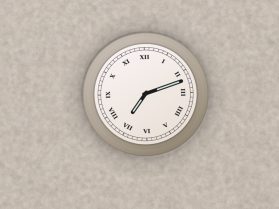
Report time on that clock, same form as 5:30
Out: 7:12
